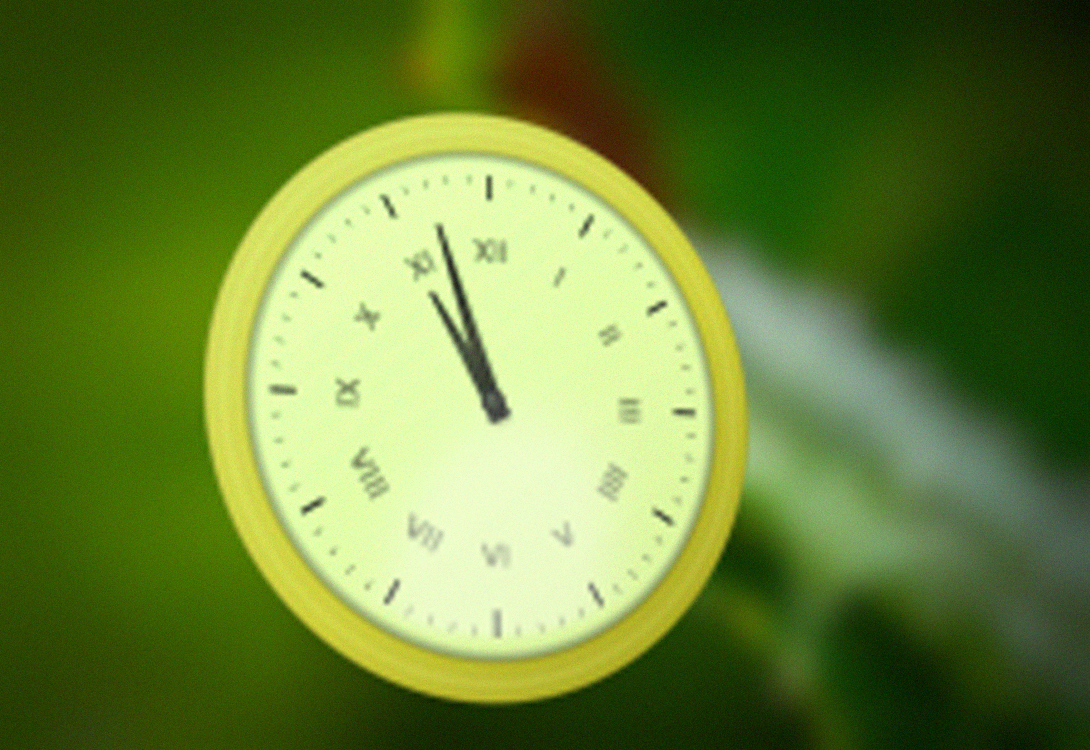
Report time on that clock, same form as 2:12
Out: 10:57
